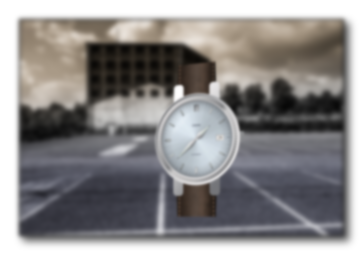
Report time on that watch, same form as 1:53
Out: 1:38
